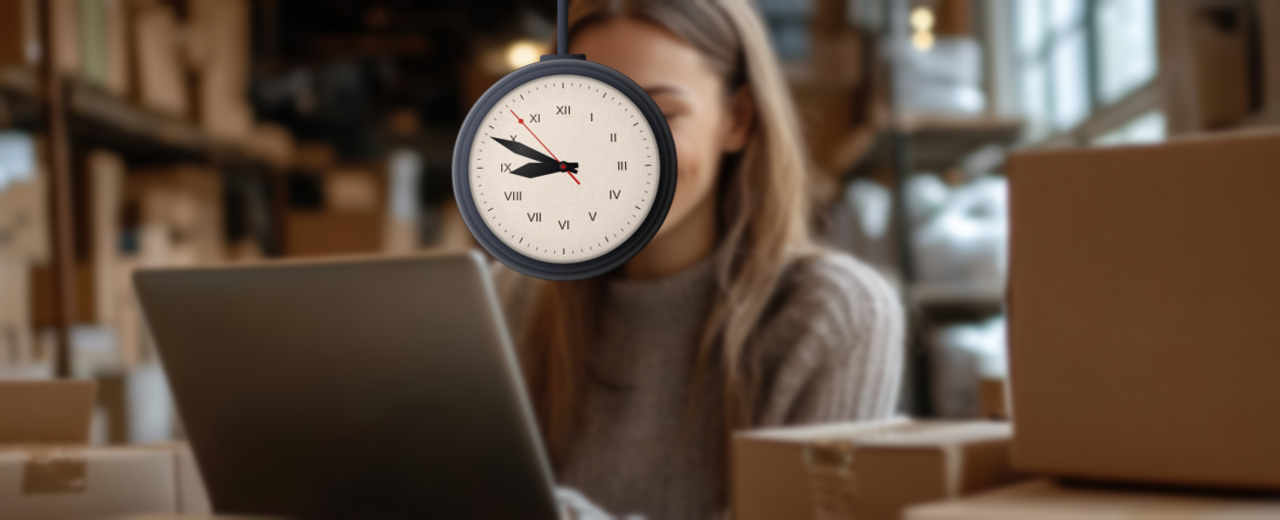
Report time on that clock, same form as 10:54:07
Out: 8:48:53
